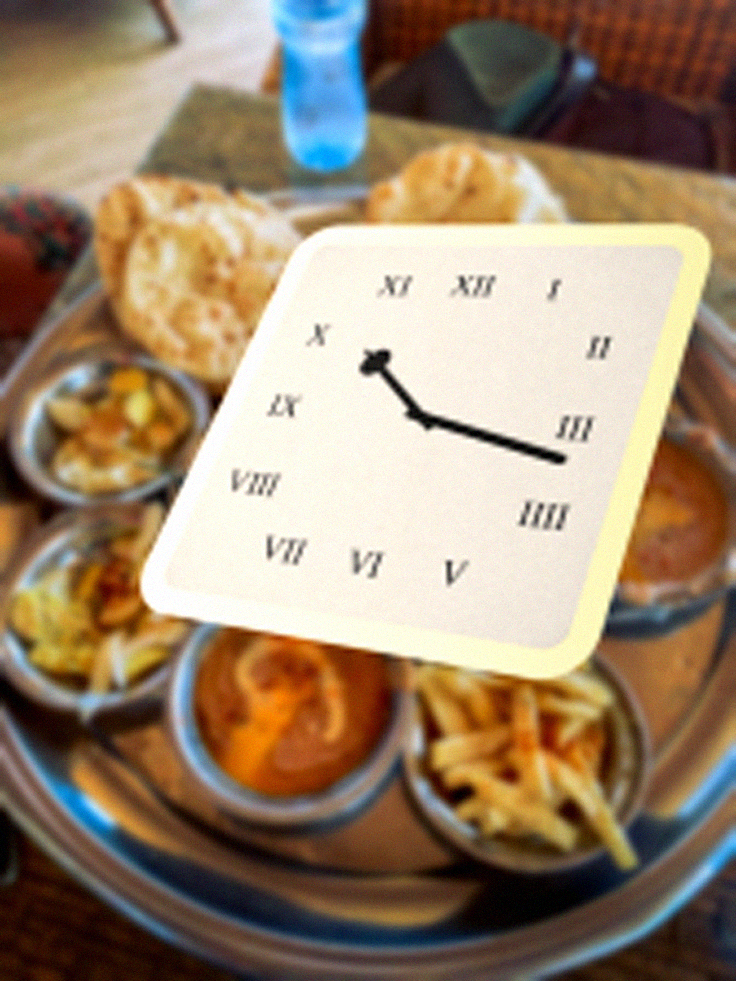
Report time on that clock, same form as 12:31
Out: 10:17
